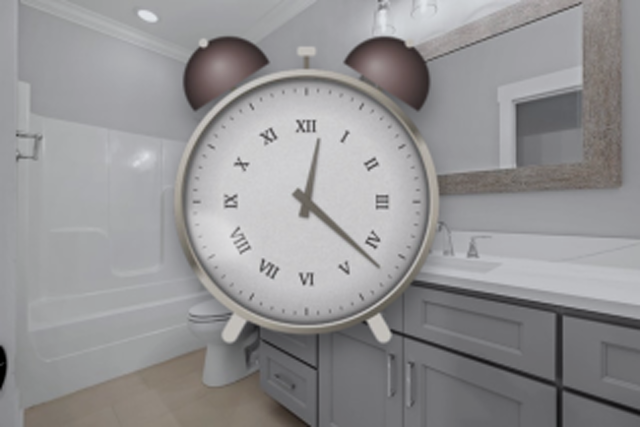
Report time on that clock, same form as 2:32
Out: 12:22
